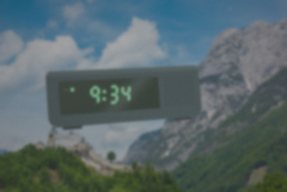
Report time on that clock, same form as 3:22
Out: 9:34
